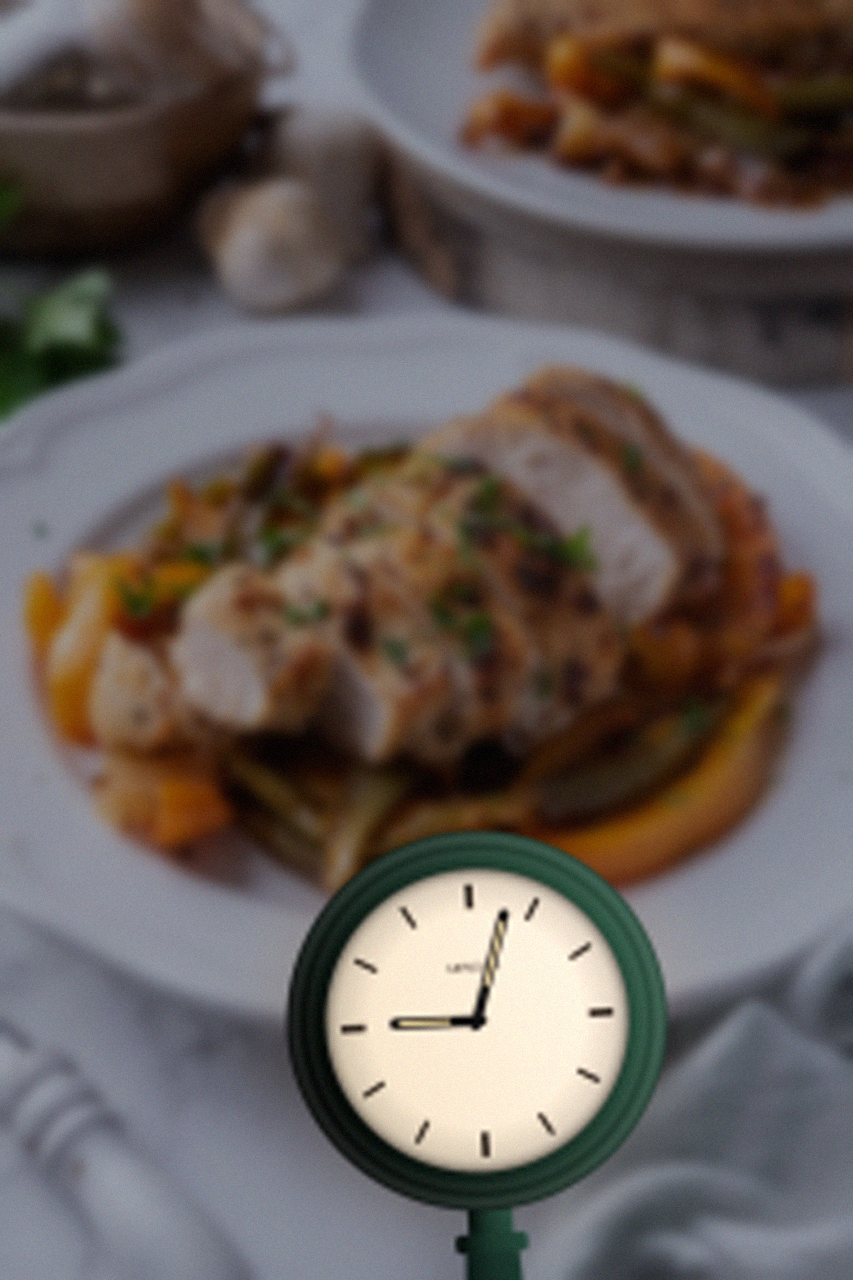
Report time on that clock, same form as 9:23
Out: 9:03
